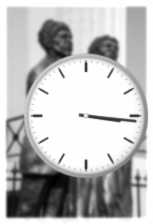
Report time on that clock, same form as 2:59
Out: 3:16
